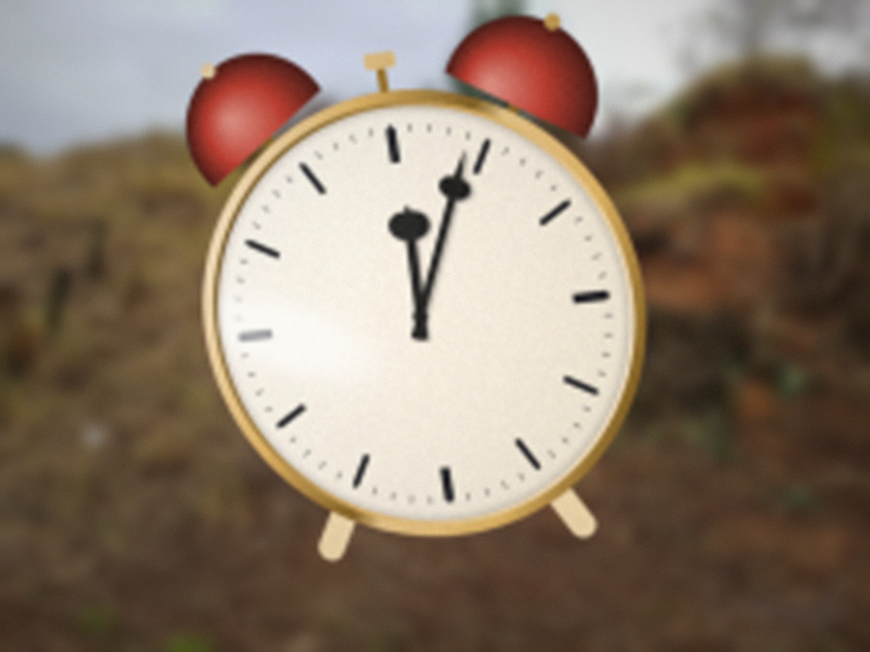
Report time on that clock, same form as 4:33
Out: 12:04
